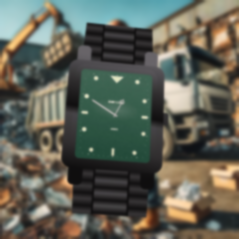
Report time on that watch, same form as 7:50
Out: 12:50
